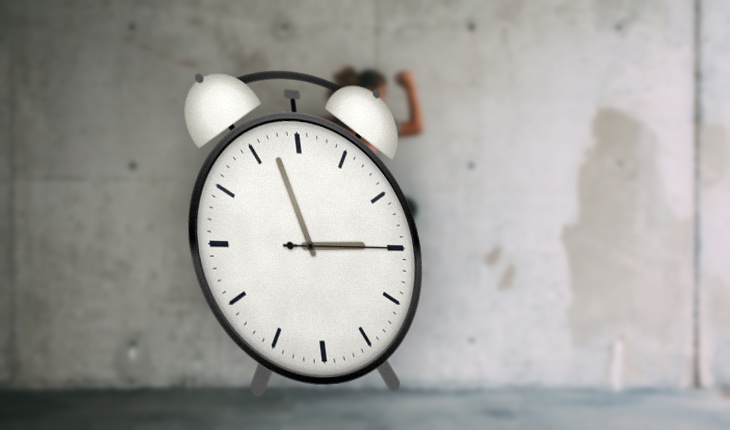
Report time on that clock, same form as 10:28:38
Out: 2:57:15
